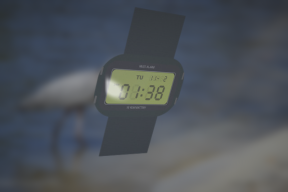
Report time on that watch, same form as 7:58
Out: 1:38
